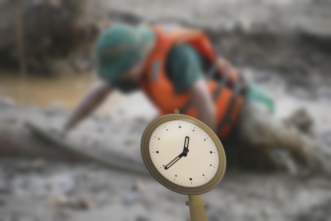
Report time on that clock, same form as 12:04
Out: 12:39
